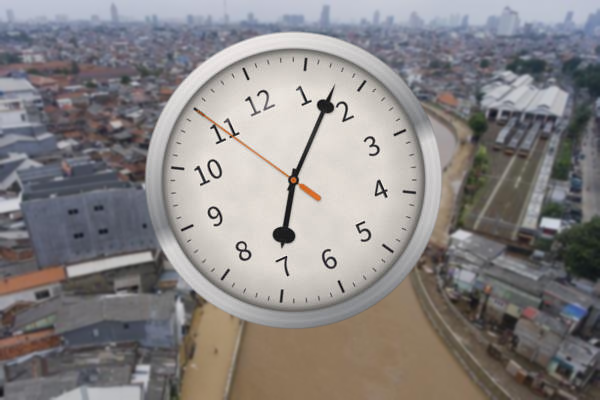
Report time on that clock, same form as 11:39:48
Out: 7:07:55
